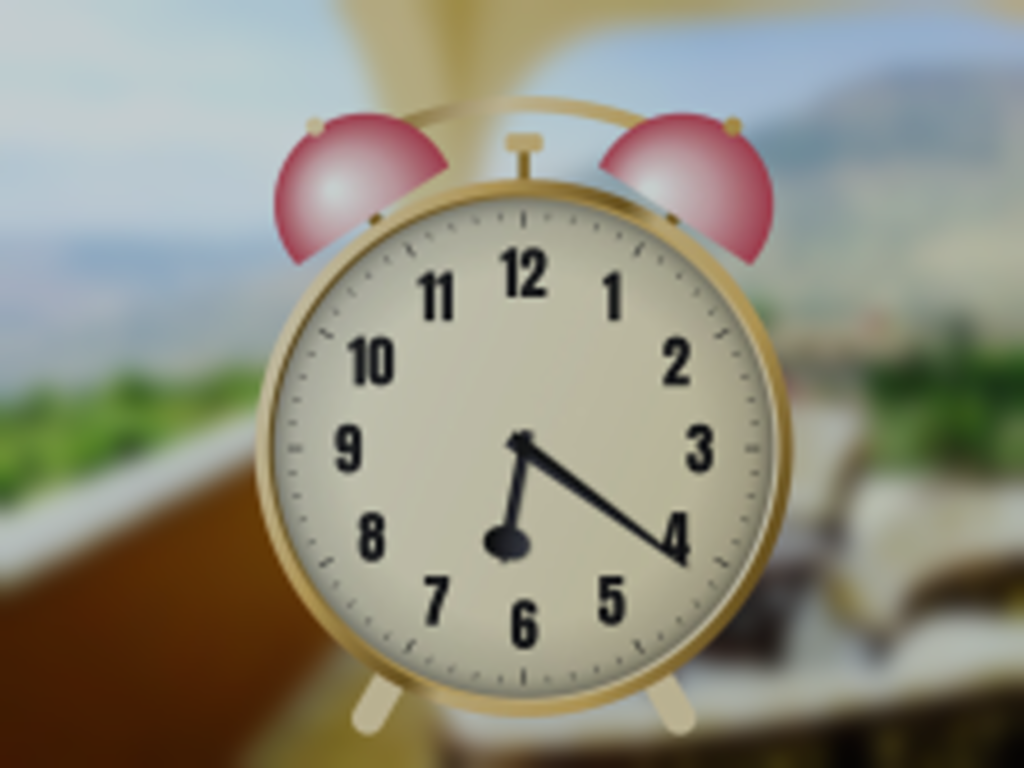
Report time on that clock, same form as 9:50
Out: 6:21
